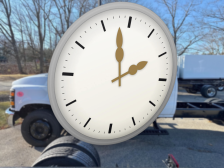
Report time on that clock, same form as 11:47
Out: 1:58
